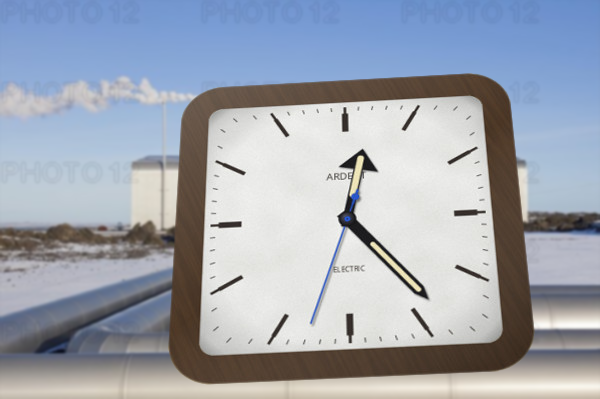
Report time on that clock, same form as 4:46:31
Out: 12:23:33
